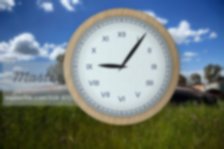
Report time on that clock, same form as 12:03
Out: 9:06
